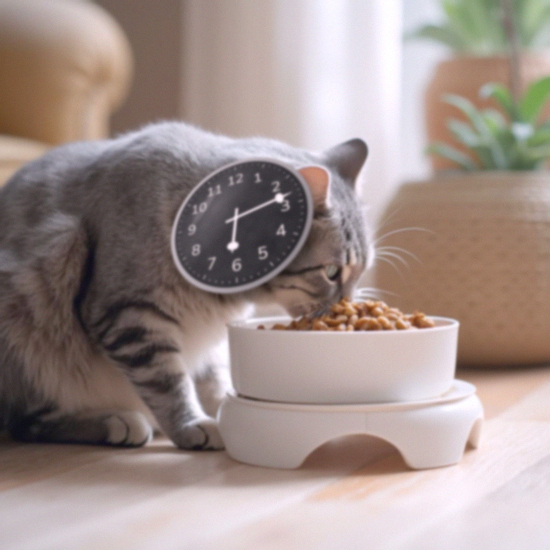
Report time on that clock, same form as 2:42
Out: 6:13
